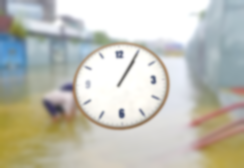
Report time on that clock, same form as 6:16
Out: 1:05
